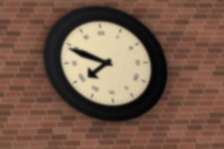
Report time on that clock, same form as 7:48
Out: 7:49
